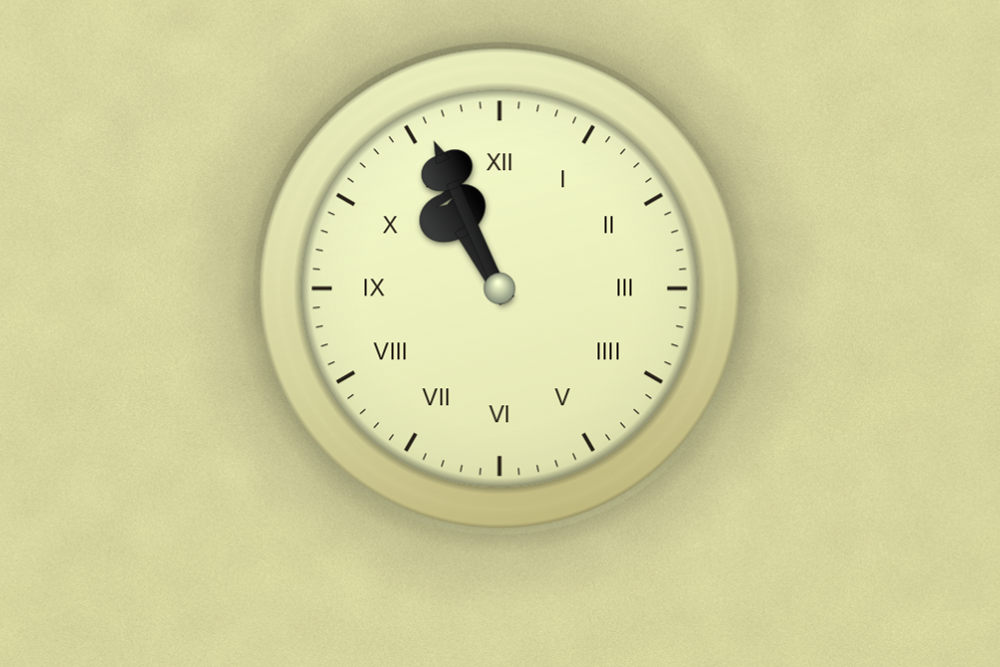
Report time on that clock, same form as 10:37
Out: 10:56
